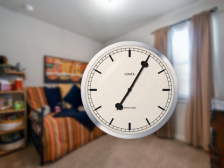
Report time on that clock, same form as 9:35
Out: 7:05
